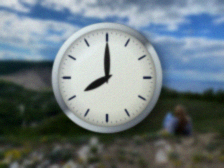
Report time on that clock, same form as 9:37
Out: 8:00
